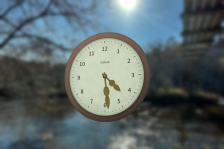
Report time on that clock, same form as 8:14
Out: 4:29
